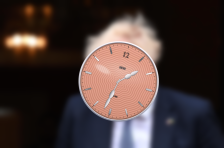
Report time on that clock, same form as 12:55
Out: 1:32
